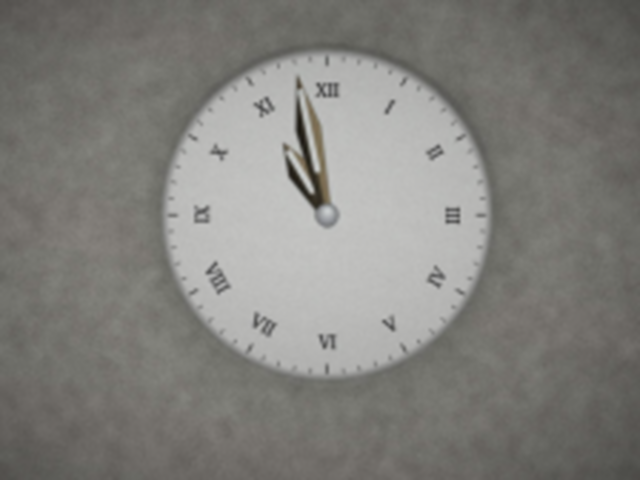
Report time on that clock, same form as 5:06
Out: 10:58
